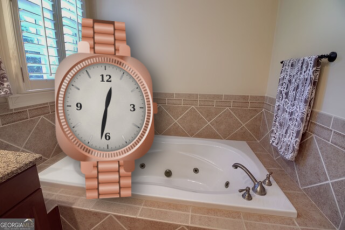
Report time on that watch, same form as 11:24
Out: 12:32
